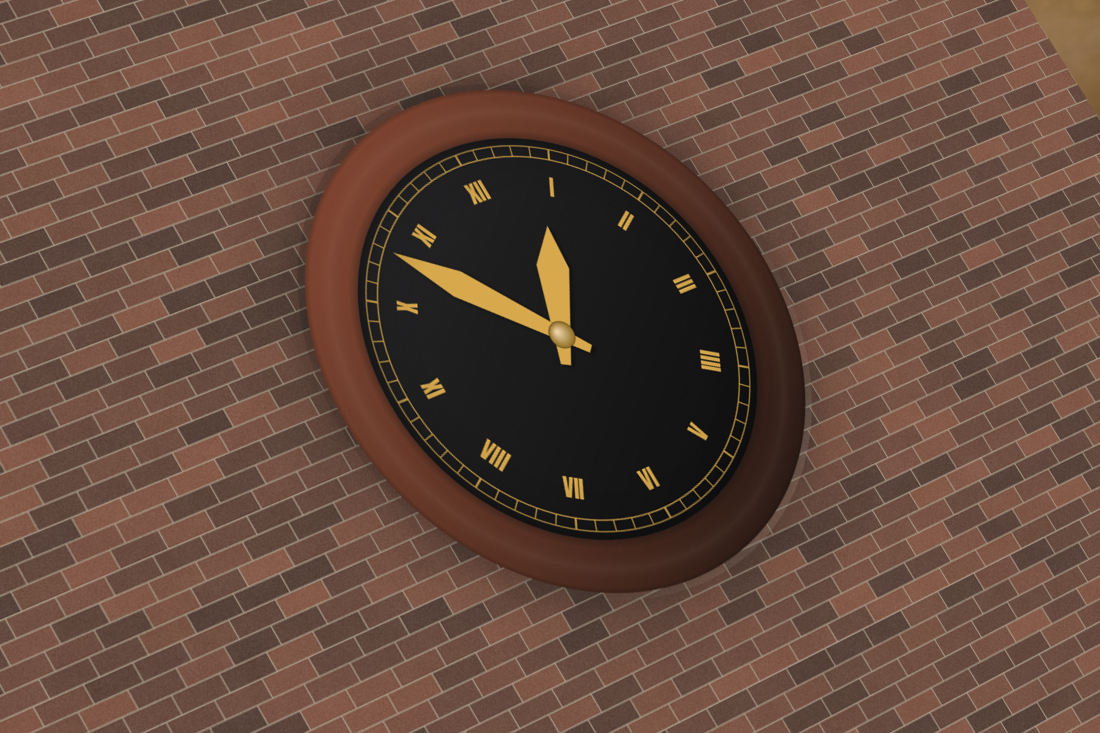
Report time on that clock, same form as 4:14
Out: 12:53
